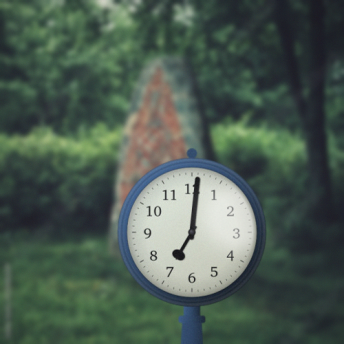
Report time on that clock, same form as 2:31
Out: 7:01
